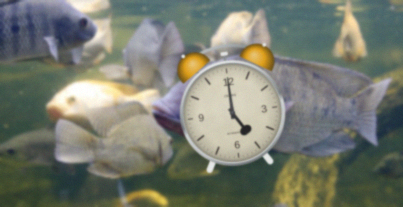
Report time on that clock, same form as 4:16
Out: 5:00
